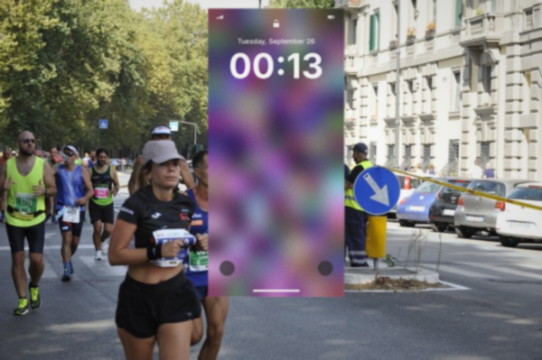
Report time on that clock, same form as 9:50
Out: 0:13
